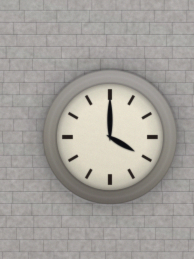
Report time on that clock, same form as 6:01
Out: 4:00
